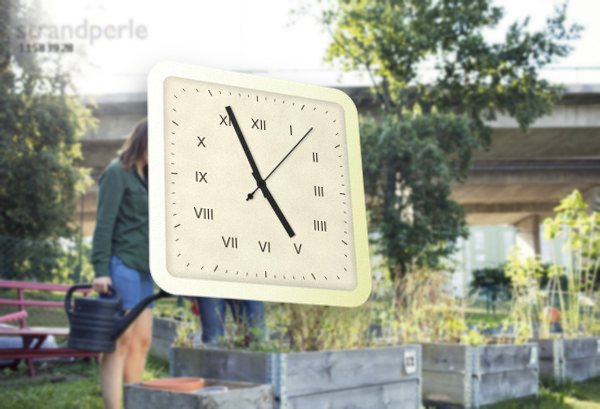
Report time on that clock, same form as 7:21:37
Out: 4:56:07
